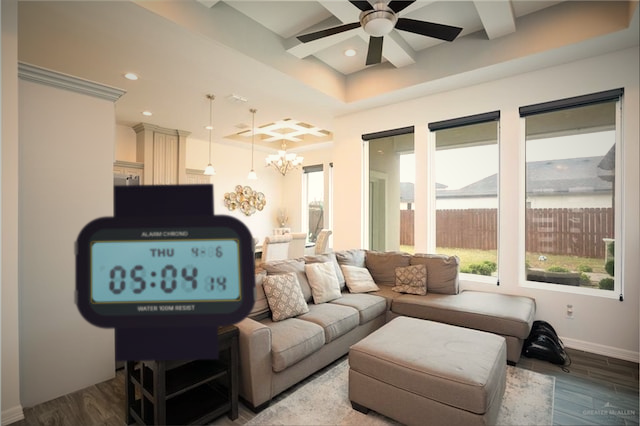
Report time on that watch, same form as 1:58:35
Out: 5:04:14
